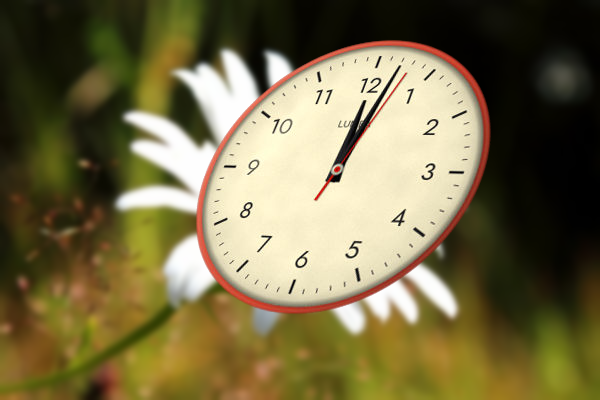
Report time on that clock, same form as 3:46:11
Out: 12:02:03
